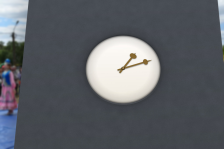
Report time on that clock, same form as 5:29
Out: 1:12
